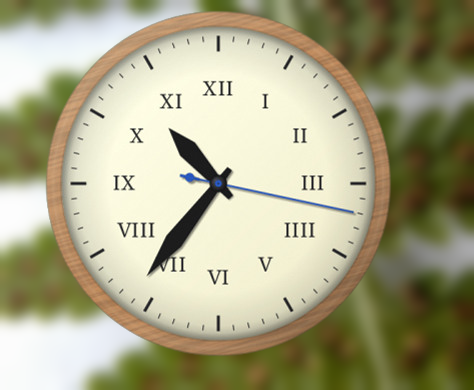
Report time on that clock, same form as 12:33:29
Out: 10:36:17
